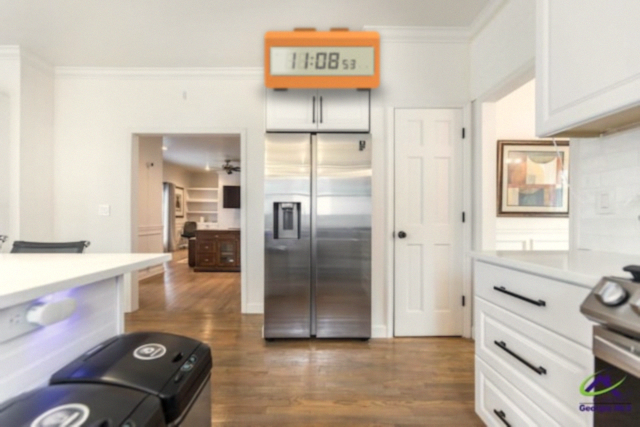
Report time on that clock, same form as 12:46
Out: 11:08
